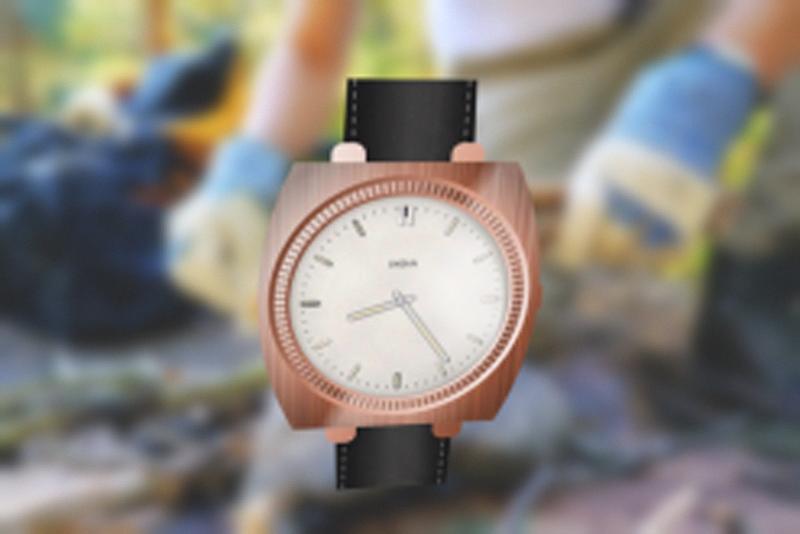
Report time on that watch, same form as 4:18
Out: 8:24
